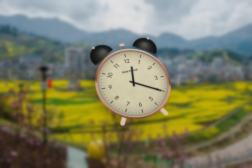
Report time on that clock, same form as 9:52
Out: 12:20
